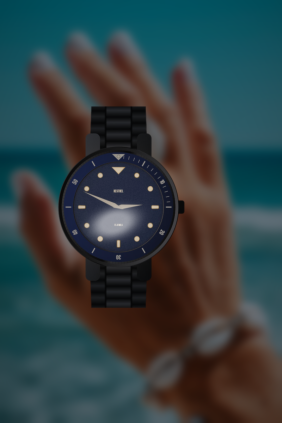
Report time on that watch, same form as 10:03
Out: 2:49
